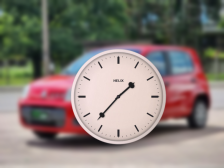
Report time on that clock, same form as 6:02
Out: 1:37
